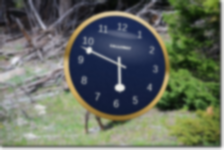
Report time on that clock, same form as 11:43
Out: 5:48
